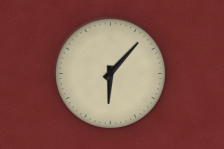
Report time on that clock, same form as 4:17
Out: 6:07
